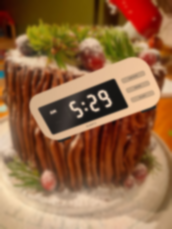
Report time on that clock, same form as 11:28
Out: 5:29
